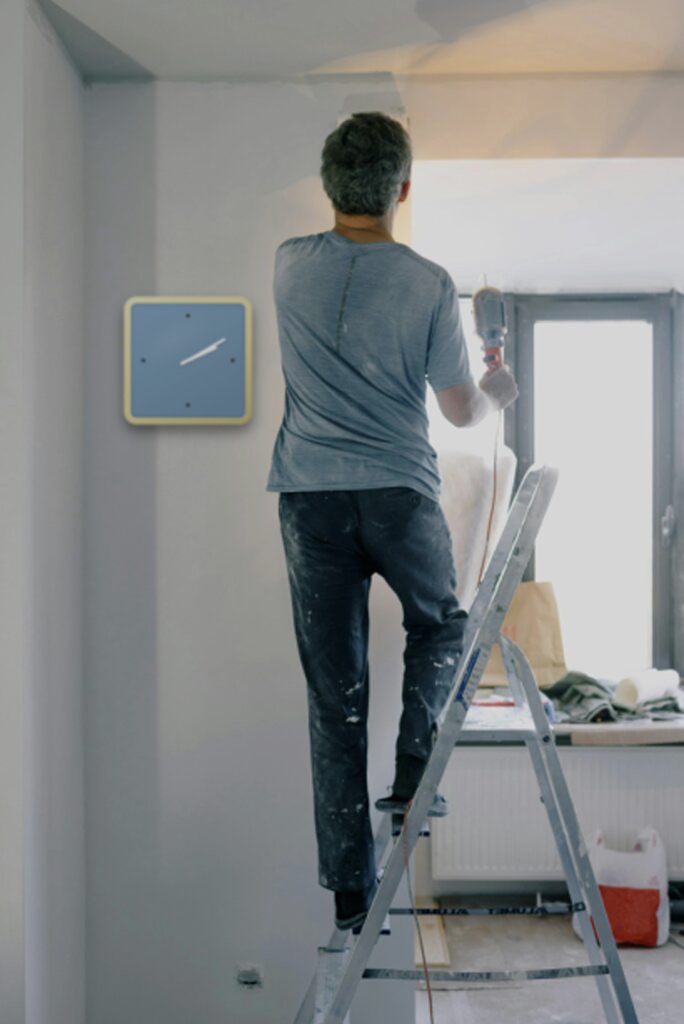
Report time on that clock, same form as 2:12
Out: 2:10
